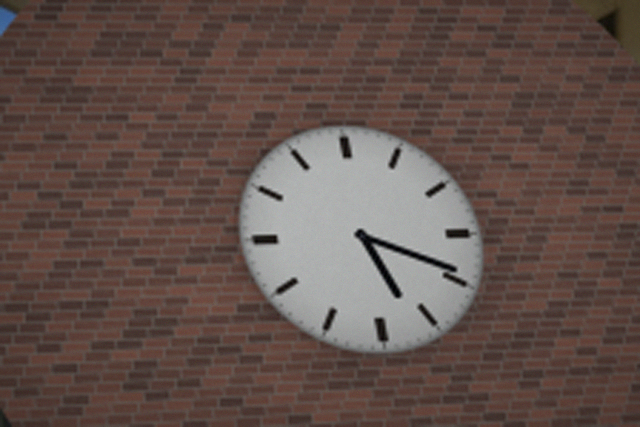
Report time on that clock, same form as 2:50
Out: 5:19
